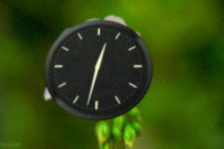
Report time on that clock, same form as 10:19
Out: 12:32
